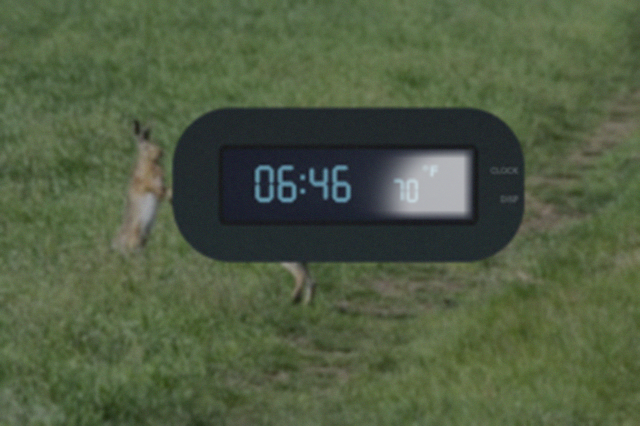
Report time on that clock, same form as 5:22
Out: 6:46
